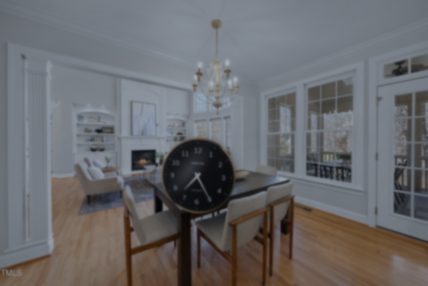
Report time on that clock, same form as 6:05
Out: 7:25
